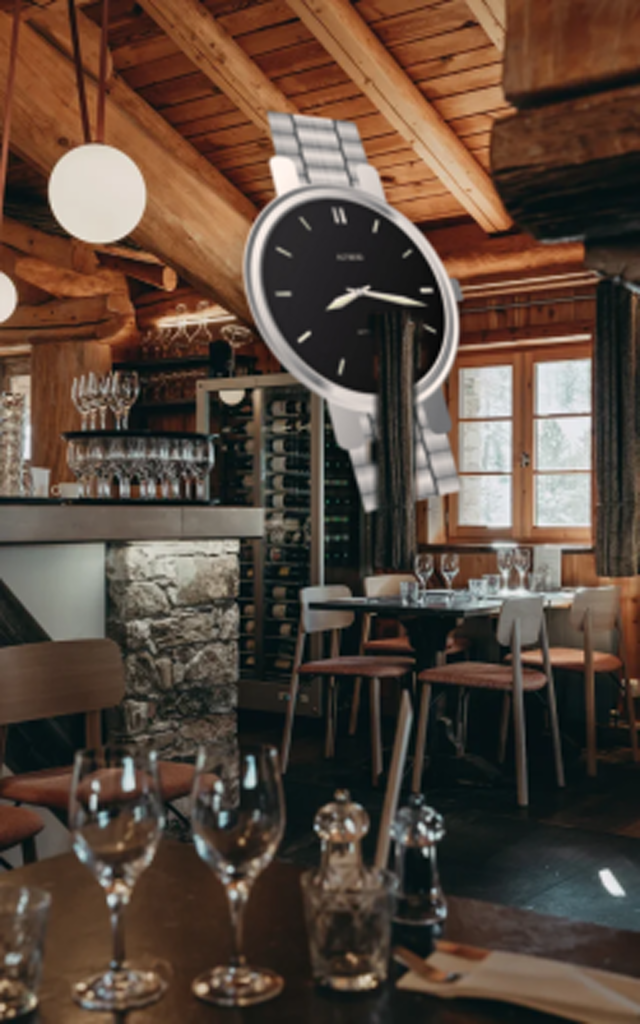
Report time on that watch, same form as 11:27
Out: 8:17
